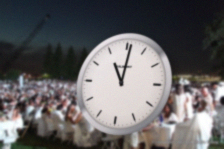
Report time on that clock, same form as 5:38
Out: 11:01
